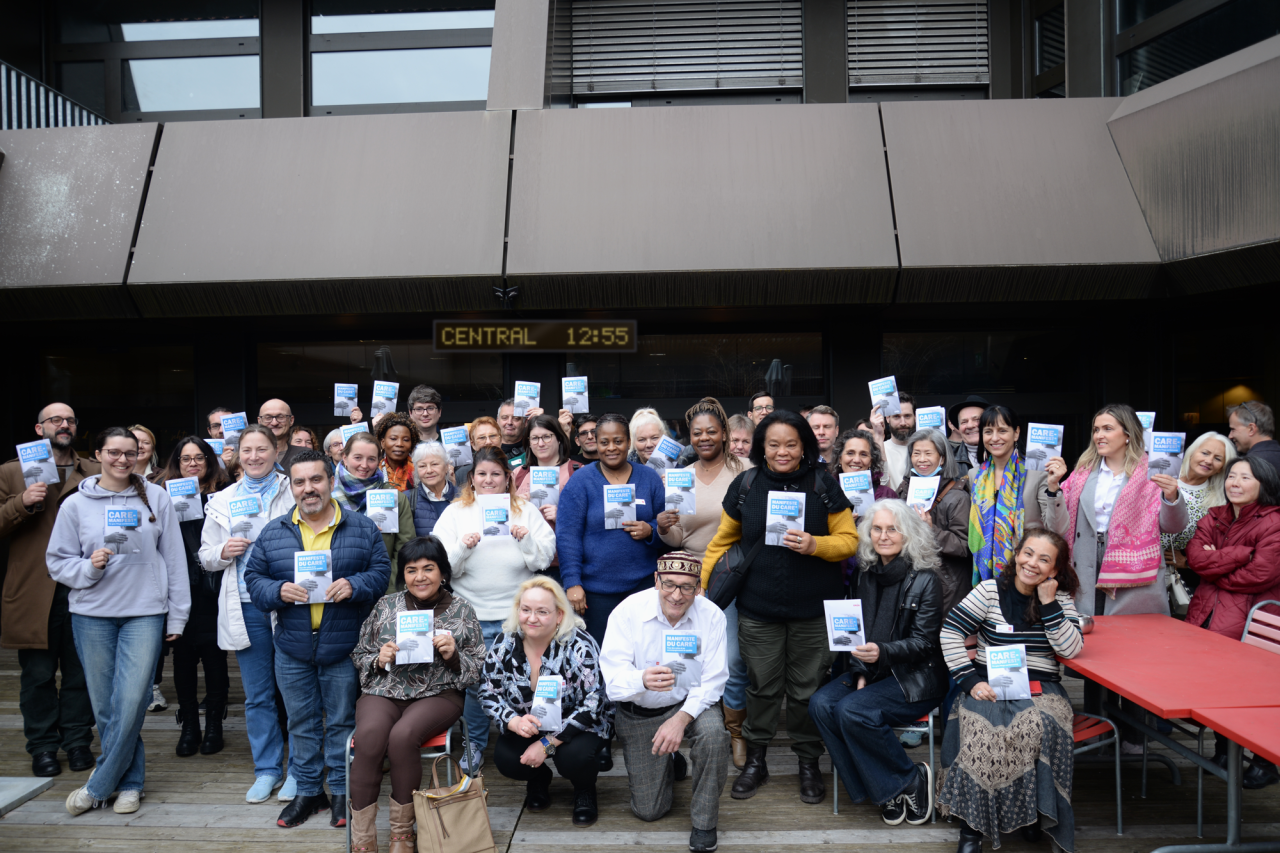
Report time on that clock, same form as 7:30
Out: 12:55
